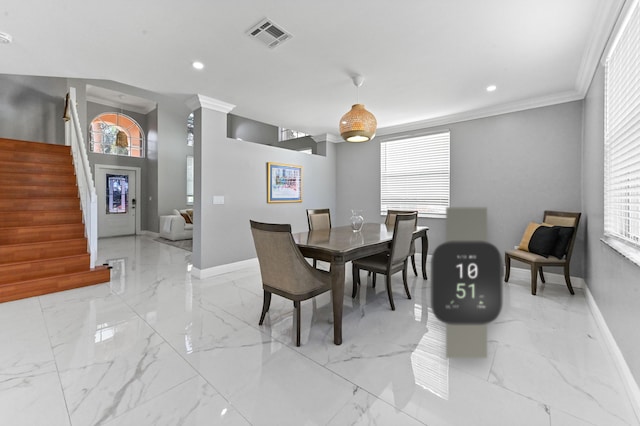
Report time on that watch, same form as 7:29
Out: 10:51
